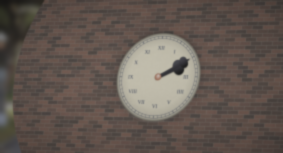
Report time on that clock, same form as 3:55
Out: 2:10
